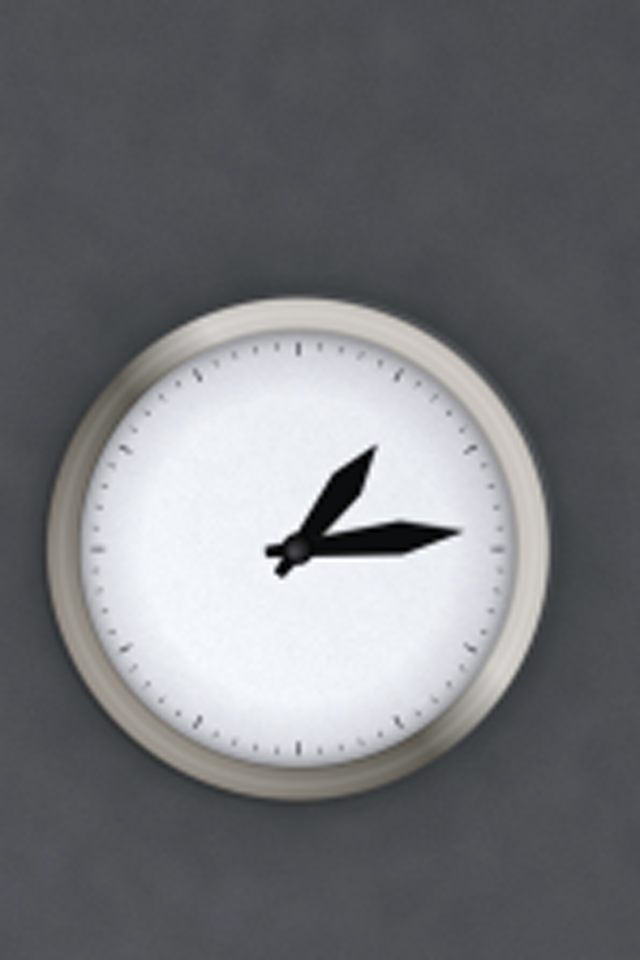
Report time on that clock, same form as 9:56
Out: 1:14
